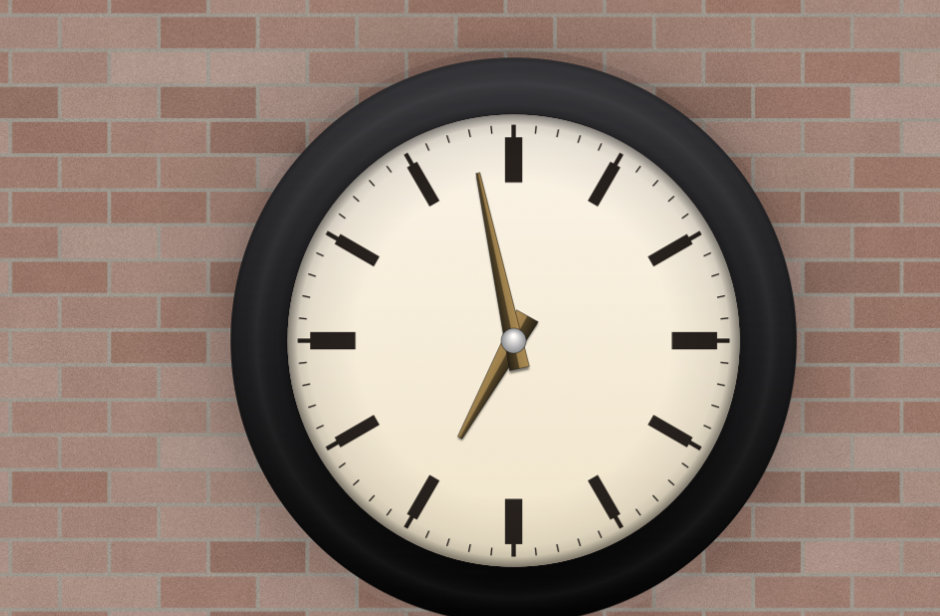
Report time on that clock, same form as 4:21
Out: 6:58
